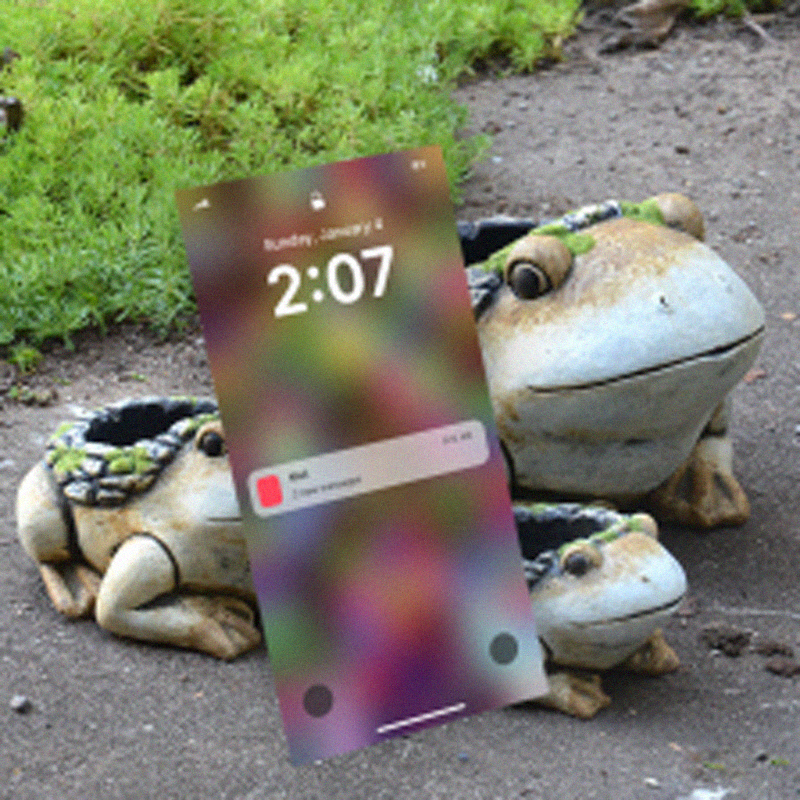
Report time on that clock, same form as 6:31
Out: 2:07
